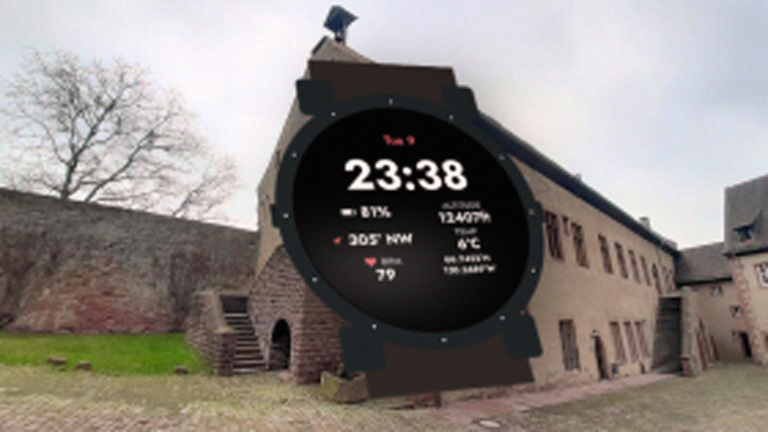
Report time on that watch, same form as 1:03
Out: 23:38
